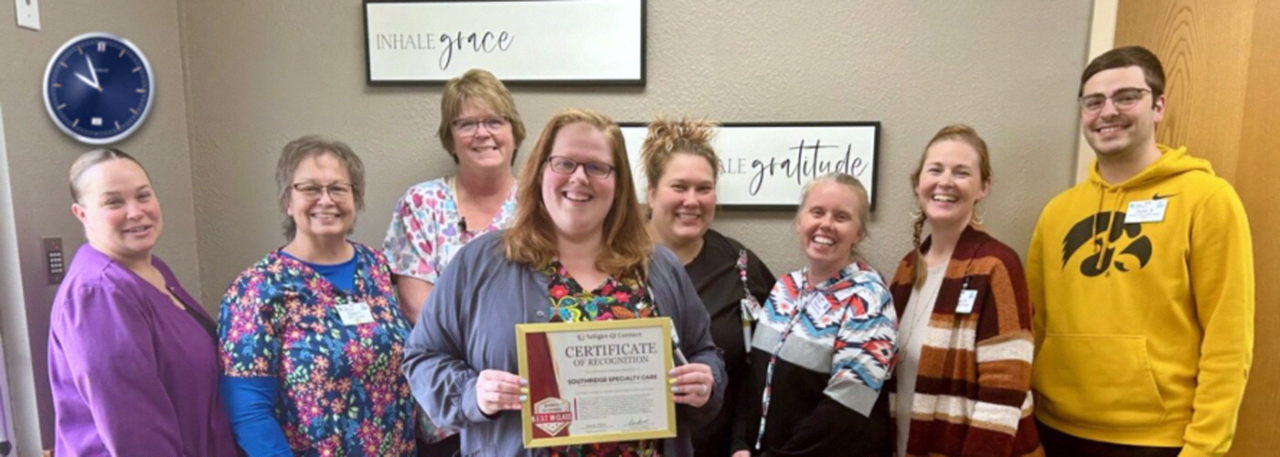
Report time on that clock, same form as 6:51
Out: 9:56
